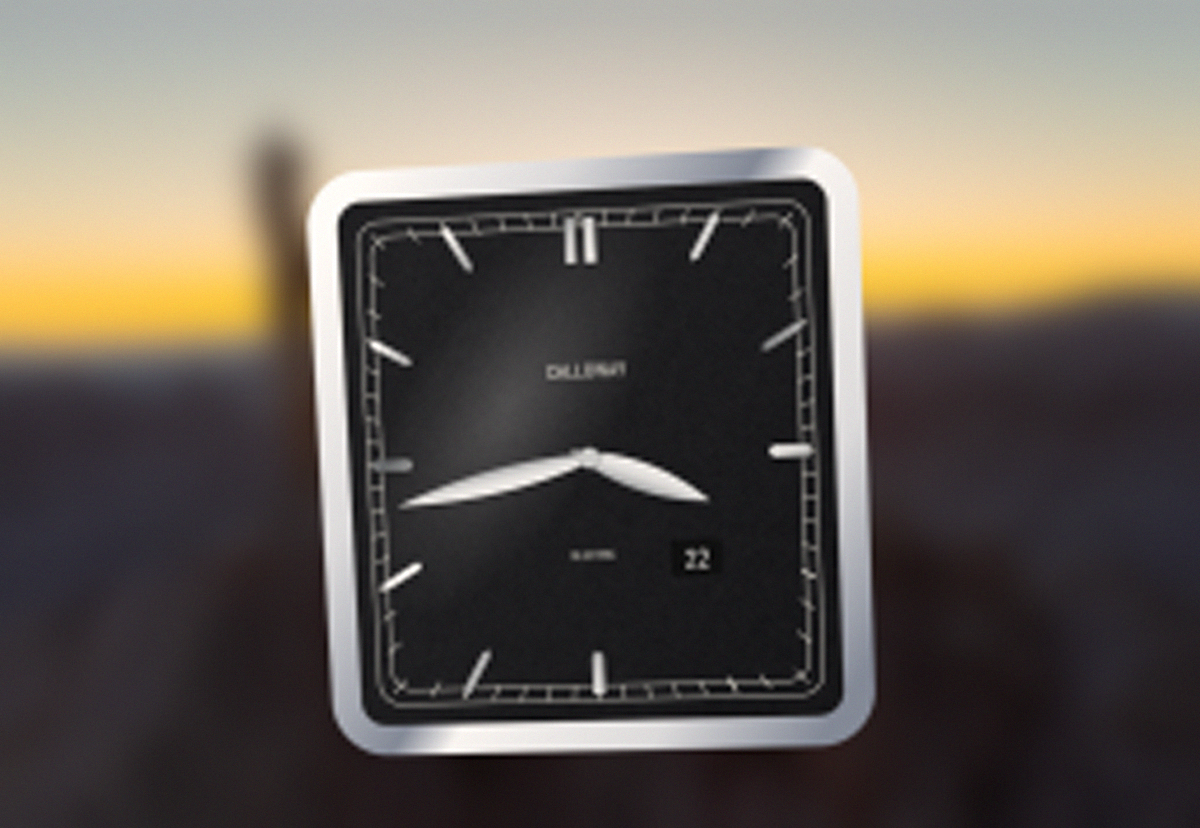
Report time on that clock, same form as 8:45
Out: 3:43
